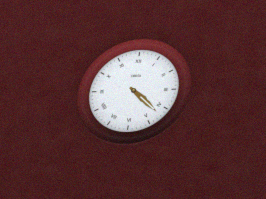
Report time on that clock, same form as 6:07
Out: 4:22
